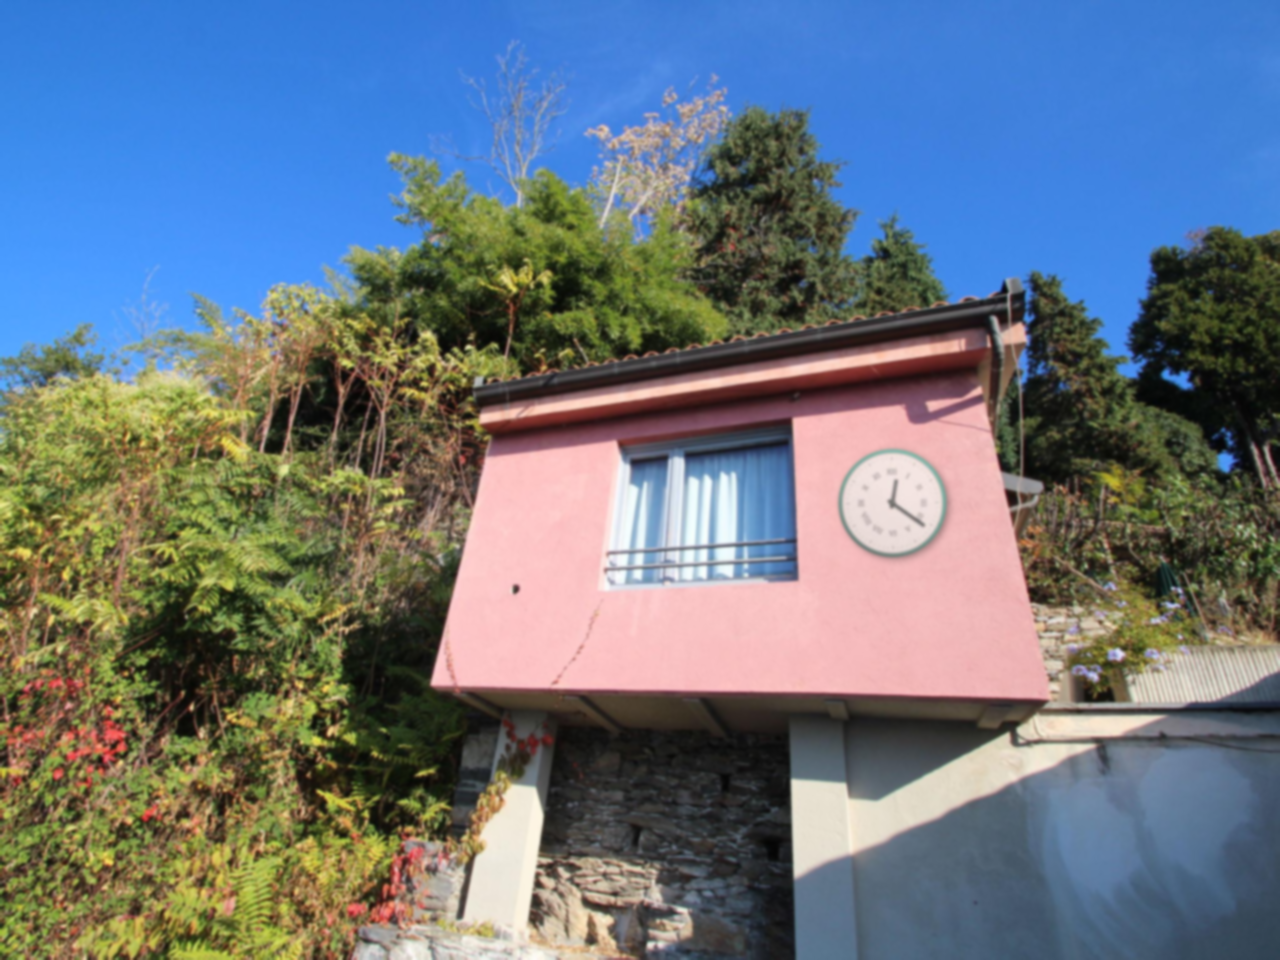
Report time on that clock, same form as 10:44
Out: 12:21
